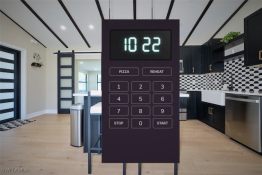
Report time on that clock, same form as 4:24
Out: 10:22
